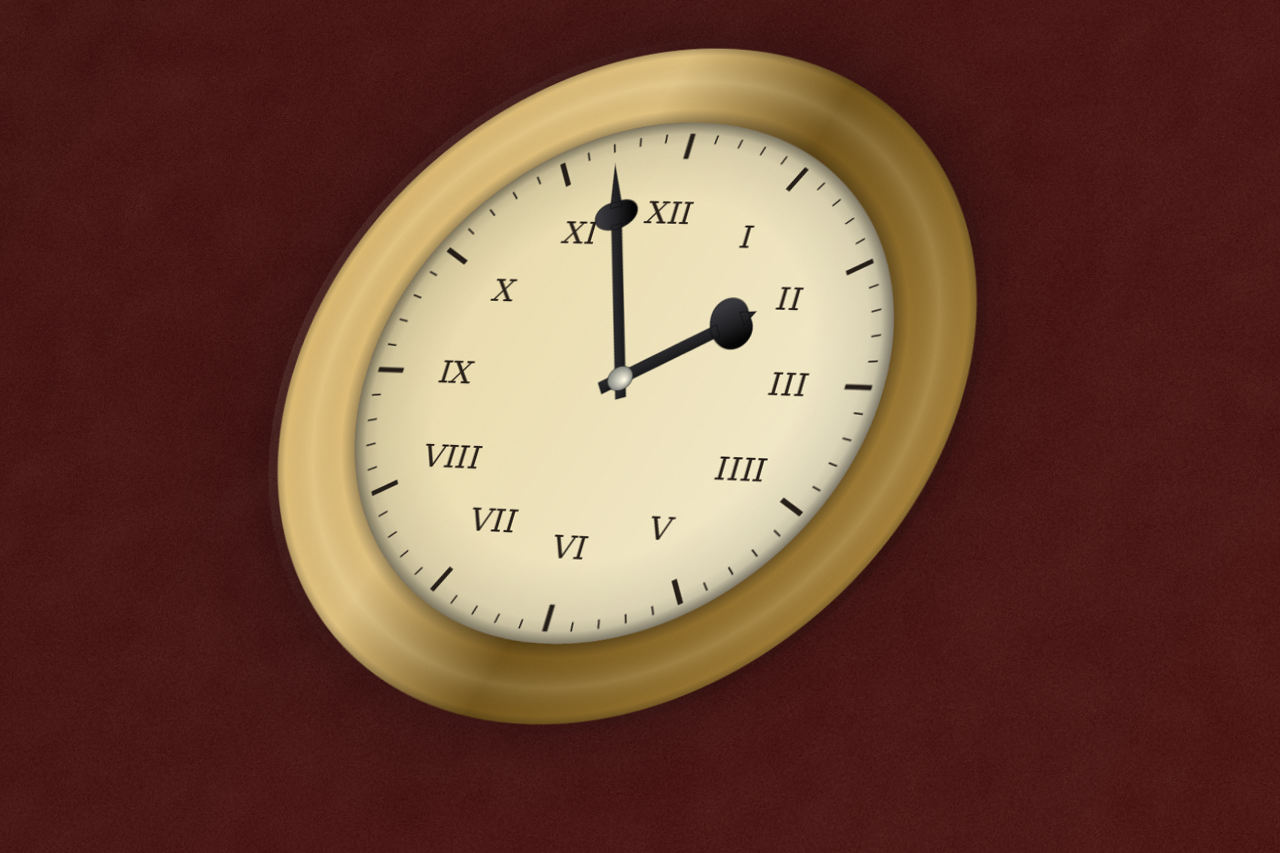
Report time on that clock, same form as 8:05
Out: 1:57
